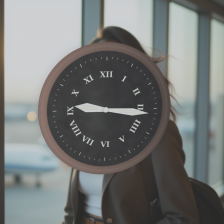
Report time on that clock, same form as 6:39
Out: 9:16
